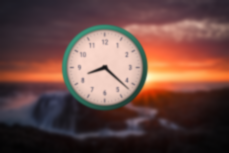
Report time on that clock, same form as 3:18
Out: 8:22
